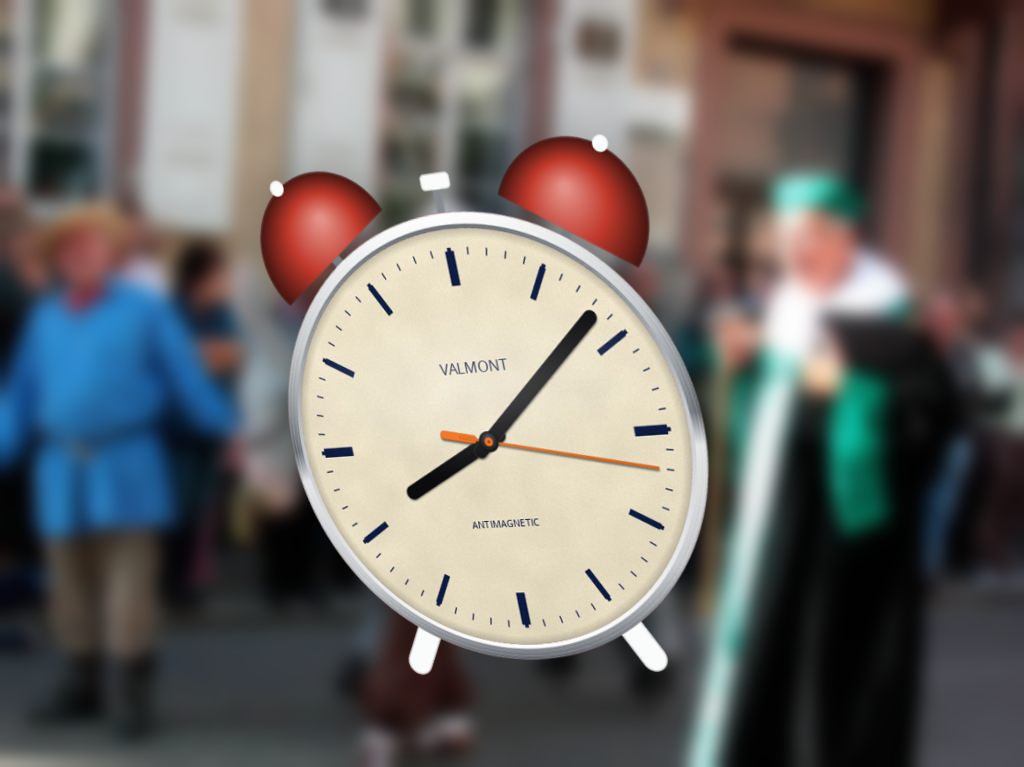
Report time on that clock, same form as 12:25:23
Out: 8:08:17
